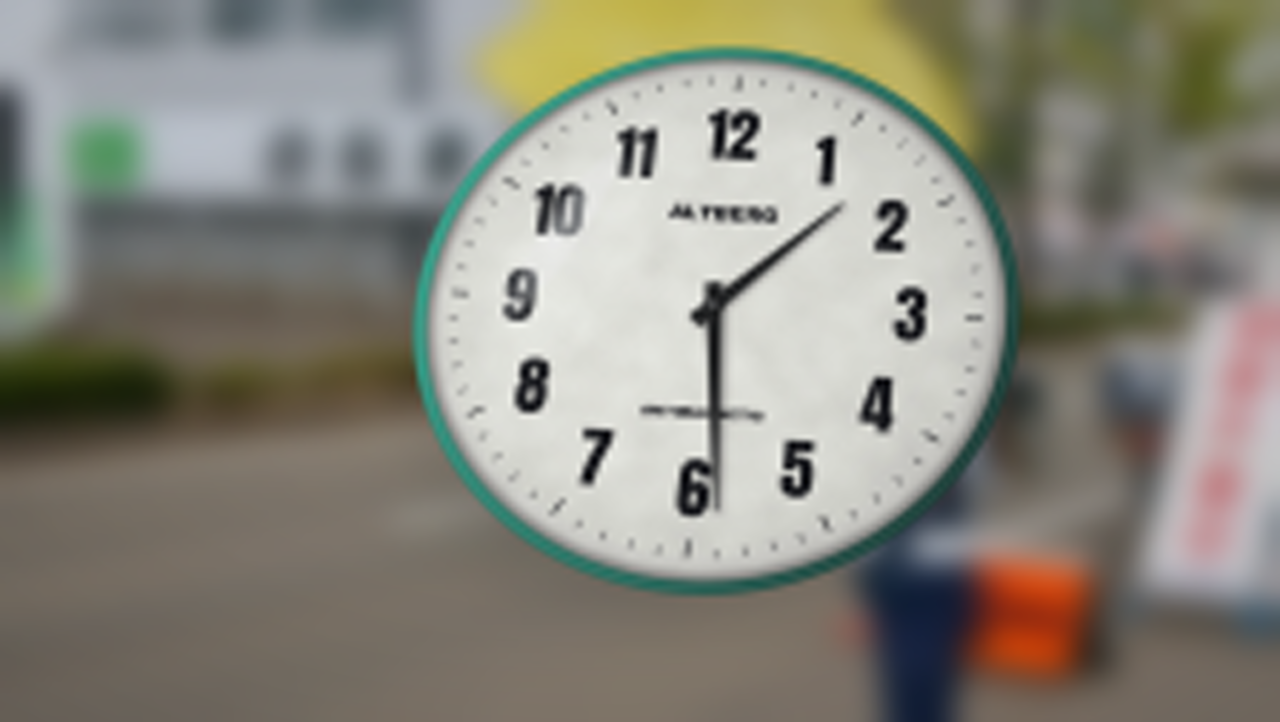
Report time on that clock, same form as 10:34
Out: 1:29
